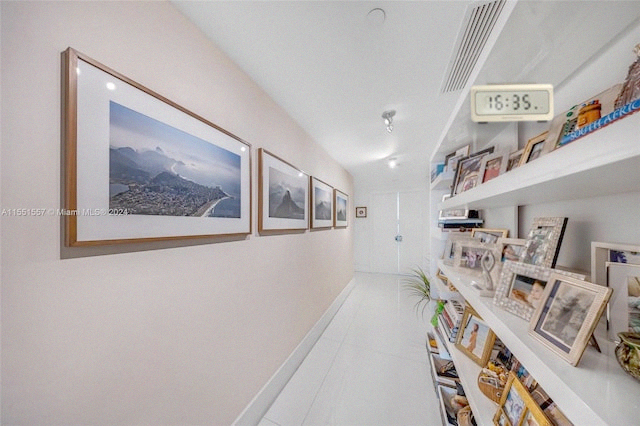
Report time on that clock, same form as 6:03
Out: 16:35
